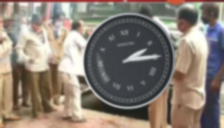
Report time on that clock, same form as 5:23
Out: 2:15
